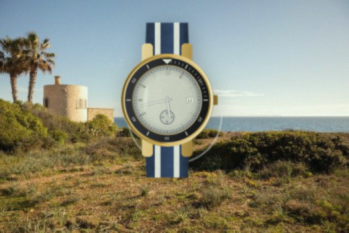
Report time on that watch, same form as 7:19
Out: 5:43
